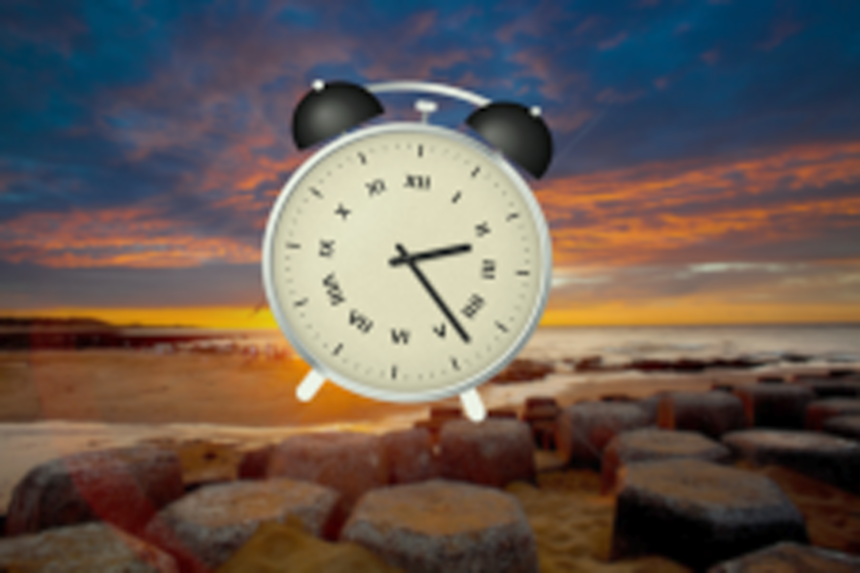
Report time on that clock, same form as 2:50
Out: 2:23
